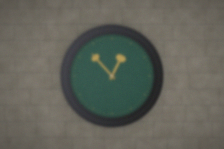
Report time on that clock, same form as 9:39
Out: 12:53
